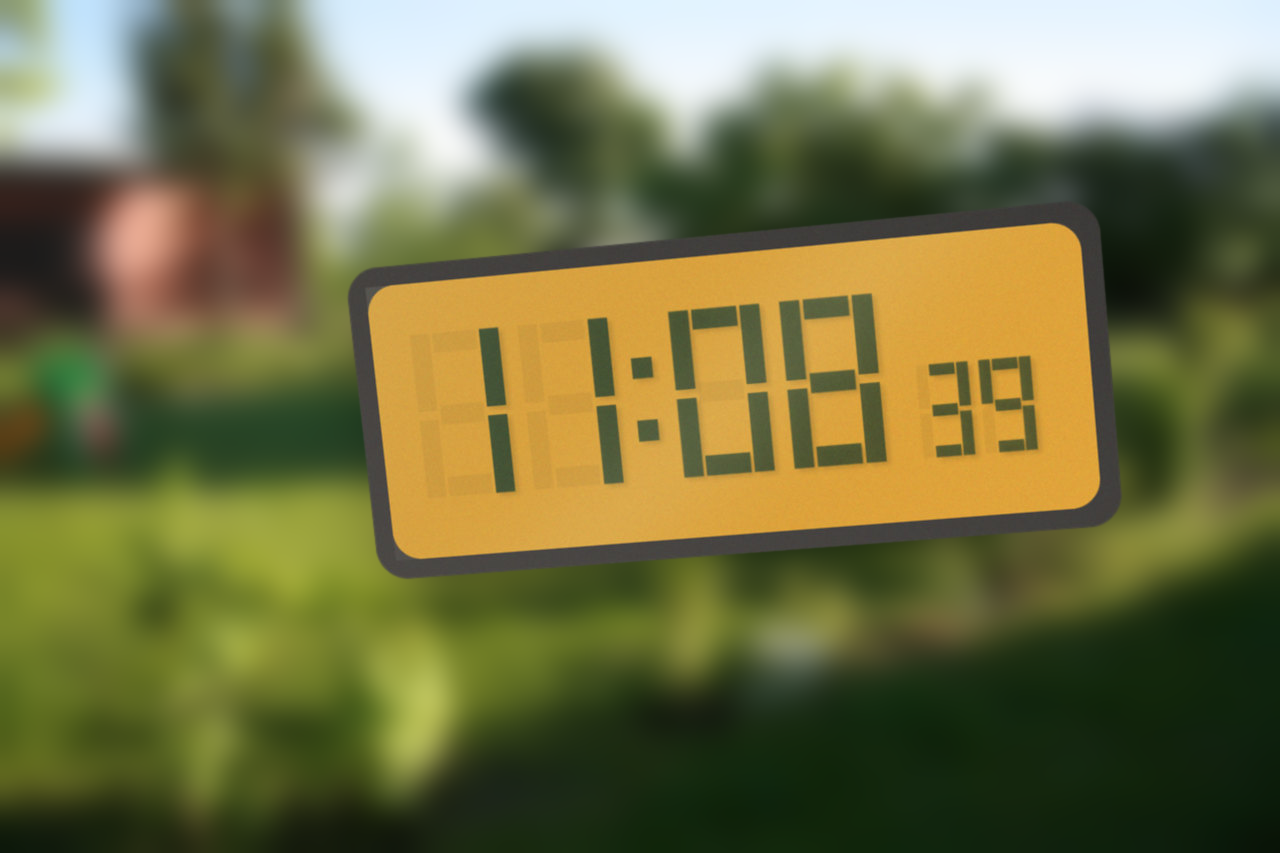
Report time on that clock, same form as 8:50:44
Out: 11:08:39
